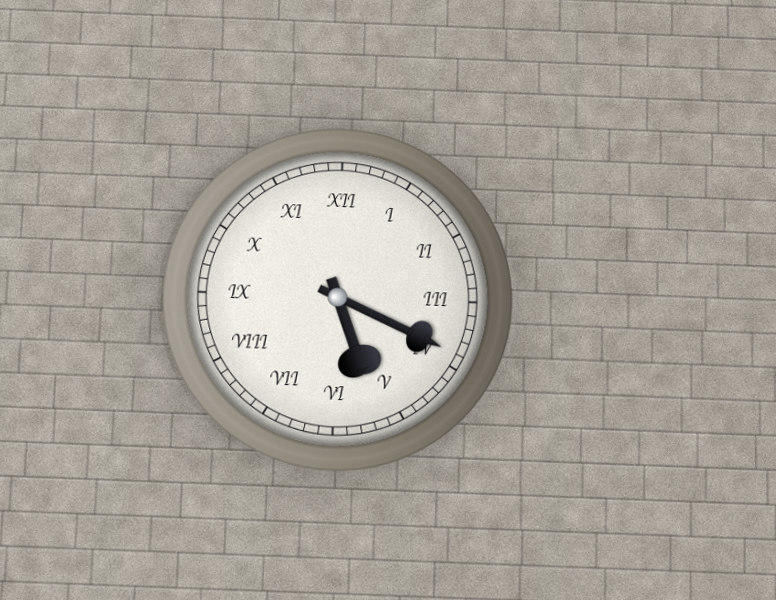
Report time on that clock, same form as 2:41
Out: 5:19
